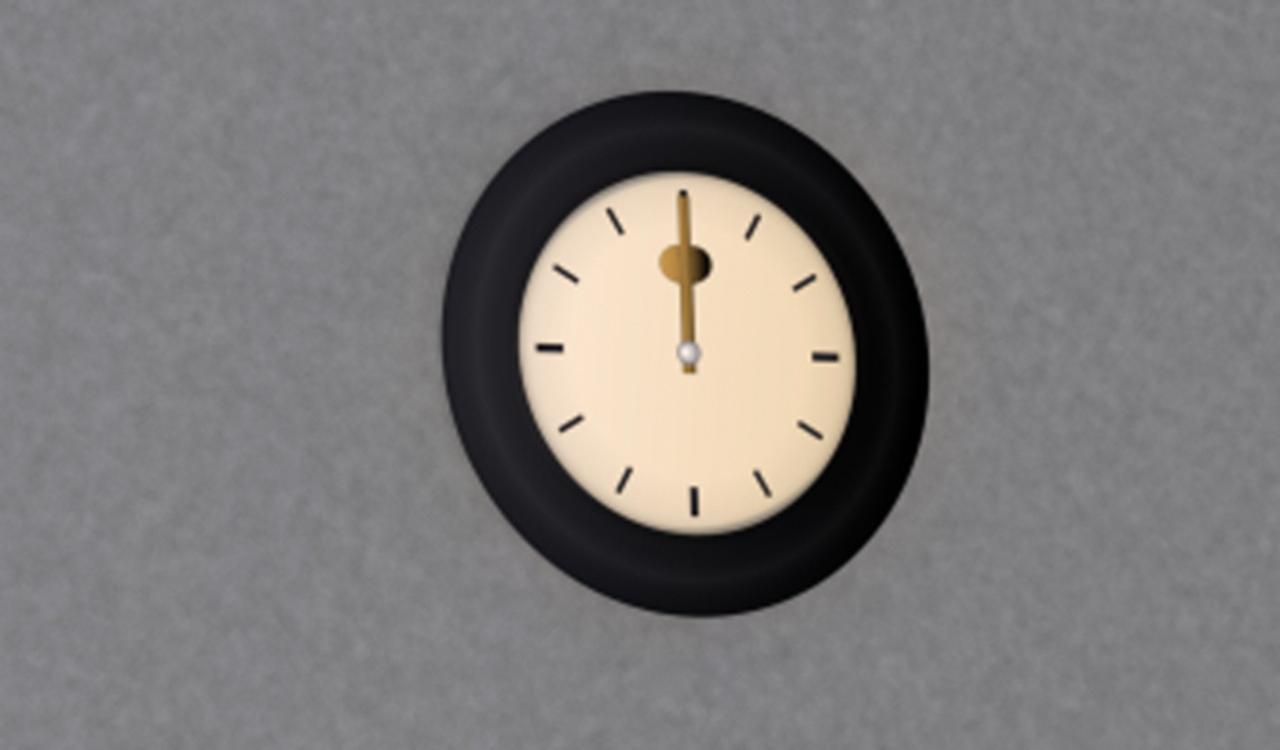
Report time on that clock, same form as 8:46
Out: 12:00
